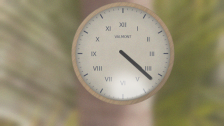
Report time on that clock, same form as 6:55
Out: 4:22
